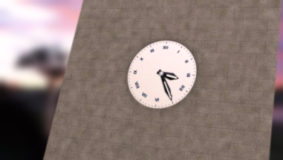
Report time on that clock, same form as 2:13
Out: 3:25
